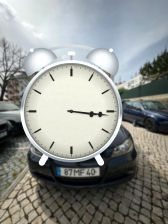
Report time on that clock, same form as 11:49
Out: 3:16
